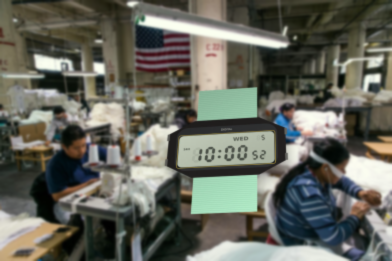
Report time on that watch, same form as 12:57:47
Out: 10:00:52
